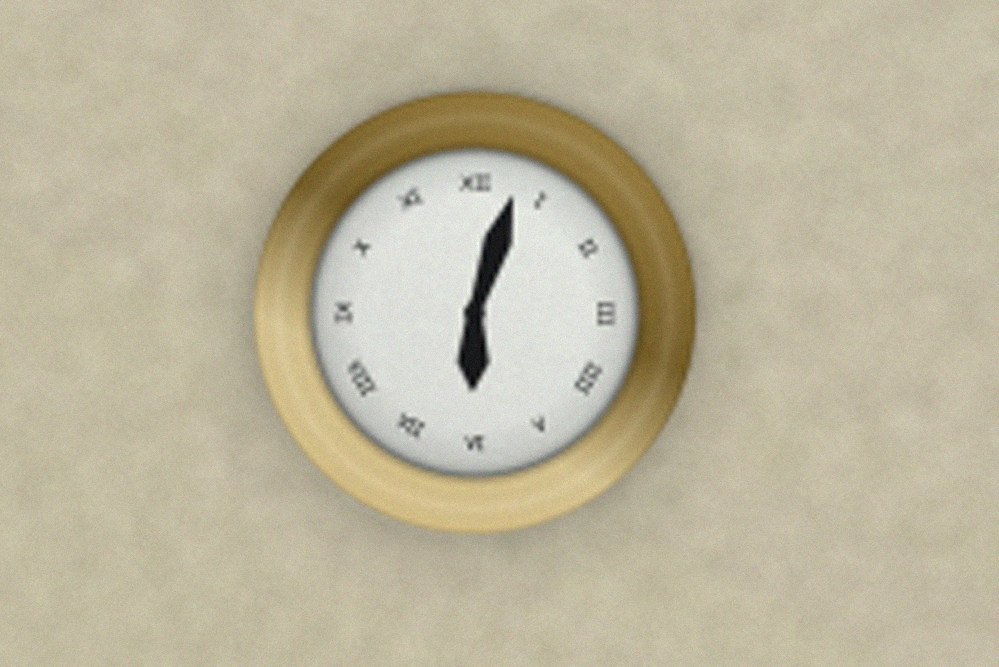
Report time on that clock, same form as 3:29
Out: 6:03
